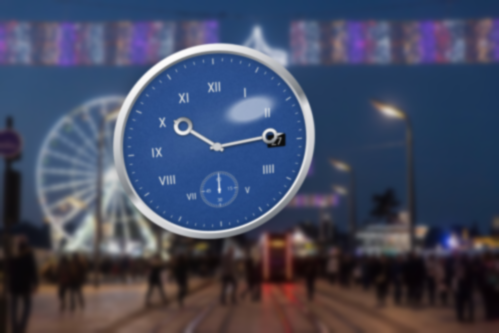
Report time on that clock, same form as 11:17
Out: 10:14
